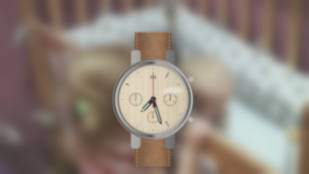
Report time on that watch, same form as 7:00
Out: 7:27
